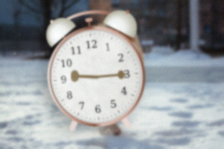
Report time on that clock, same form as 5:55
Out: 9:15
